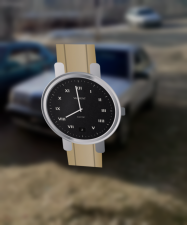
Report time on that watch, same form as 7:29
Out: 7:59
